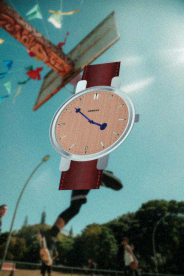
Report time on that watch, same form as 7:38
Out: 3:52
